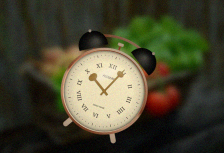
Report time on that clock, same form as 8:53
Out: 10:04
